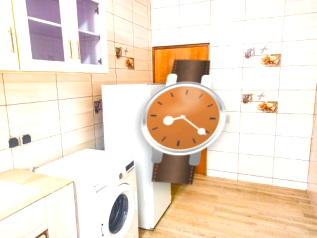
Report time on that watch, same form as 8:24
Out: 8:21
